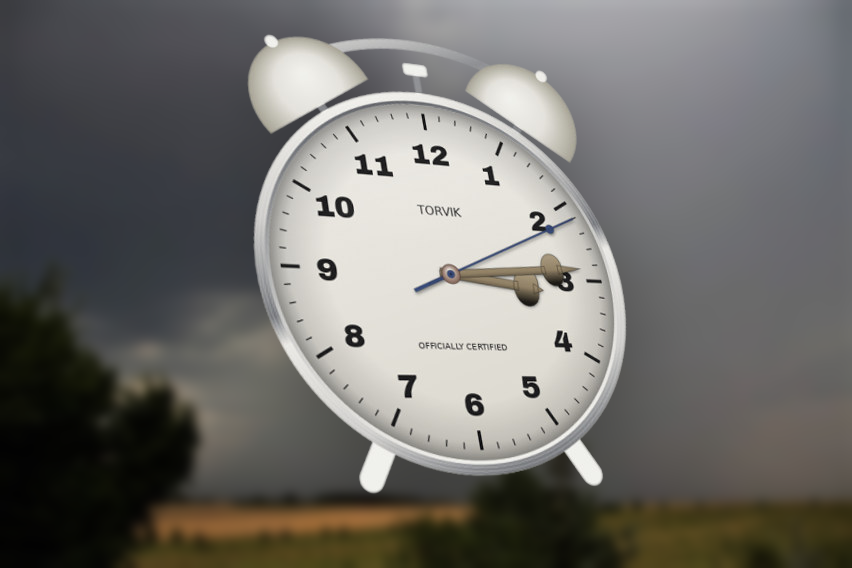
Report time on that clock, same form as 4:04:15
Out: 3:14:11
